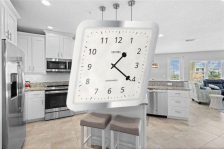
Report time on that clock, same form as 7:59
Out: 1:21
